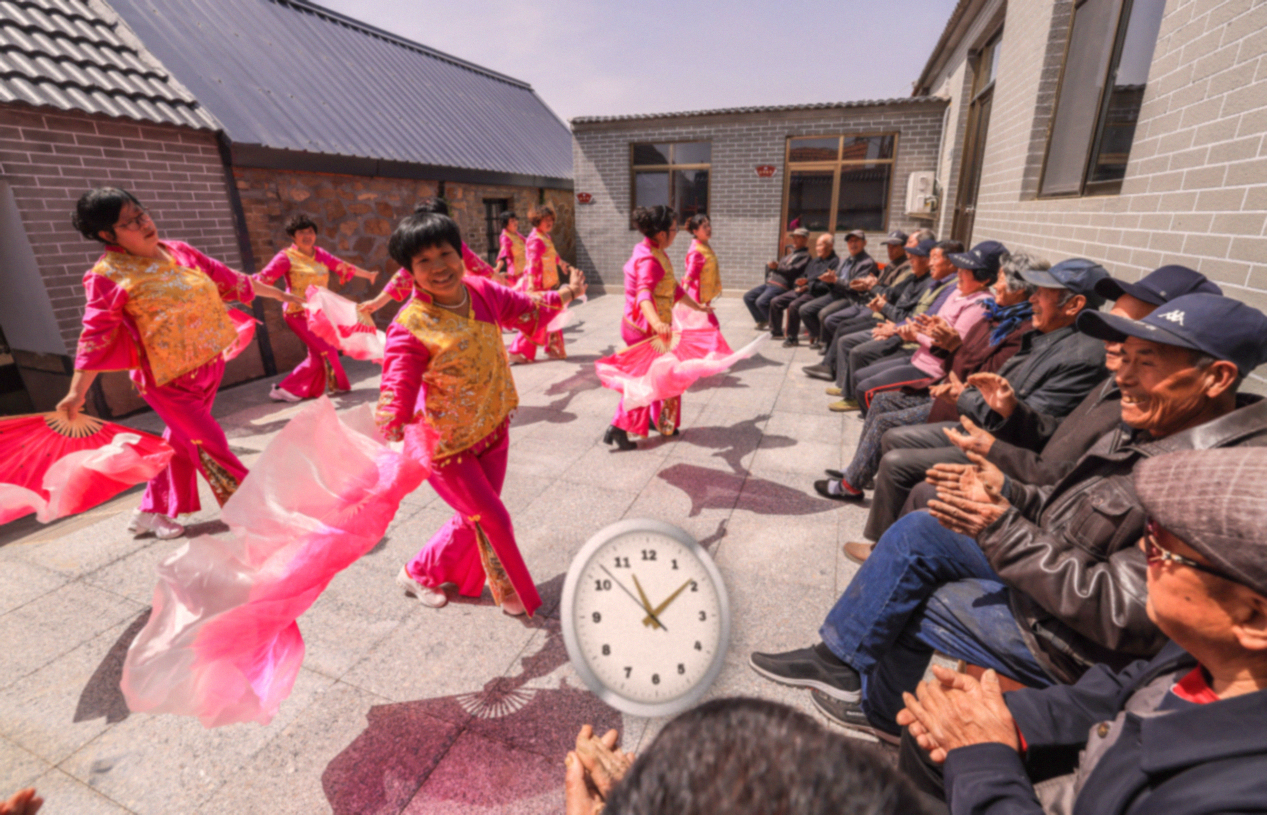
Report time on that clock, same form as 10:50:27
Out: 11:08:52
